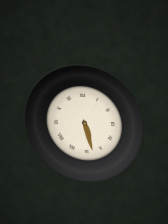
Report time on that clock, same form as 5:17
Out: 5:28
